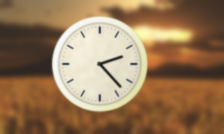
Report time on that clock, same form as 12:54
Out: 2:23
